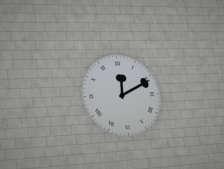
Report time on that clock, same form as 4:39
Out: 12:11
